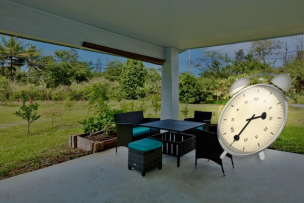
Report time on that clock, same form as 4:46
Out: 2:35
